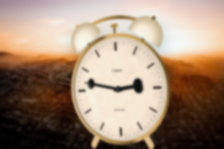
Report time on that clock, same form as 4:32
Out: 2:47
